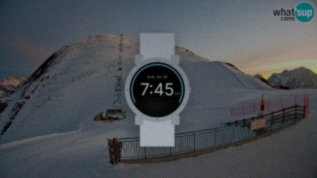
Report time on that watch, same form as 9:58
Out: 7:45
